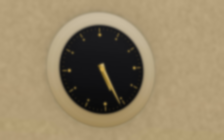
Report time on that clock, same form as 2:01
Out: 5:26
